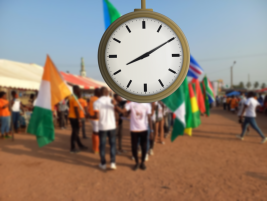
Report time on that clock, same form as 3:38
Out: 8:10
